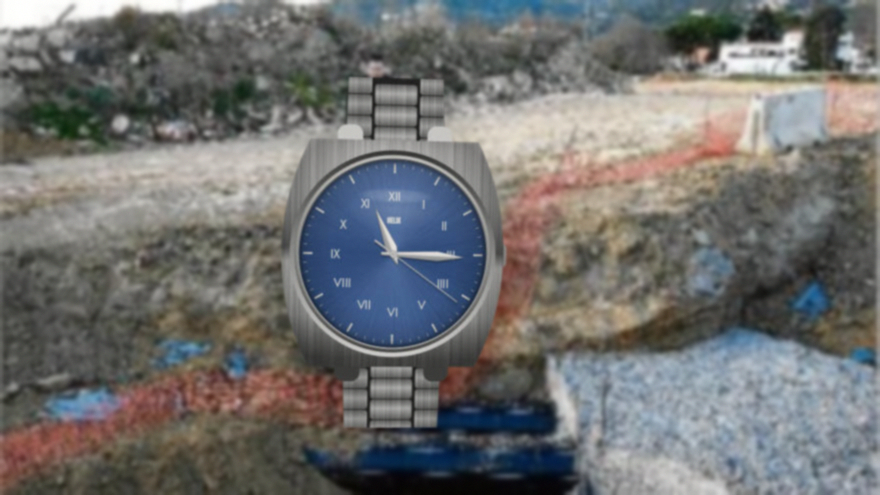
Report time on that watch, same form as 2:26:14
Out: 11:15:21
